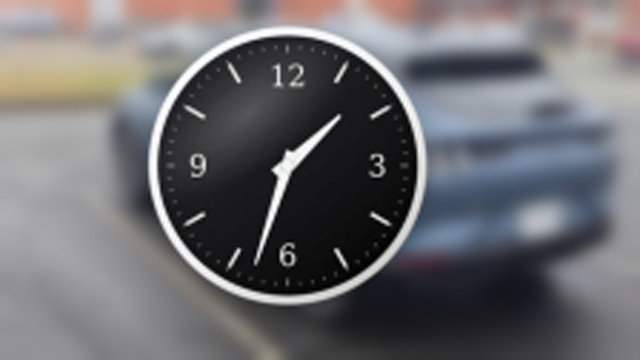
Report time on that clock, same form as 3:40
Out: 1:33
